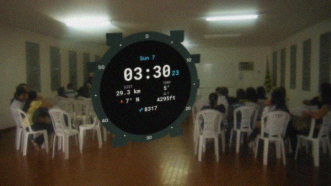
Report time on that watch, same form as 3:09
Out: 3:30
